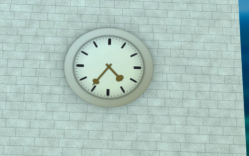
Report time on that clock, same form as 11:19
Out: 4:36
